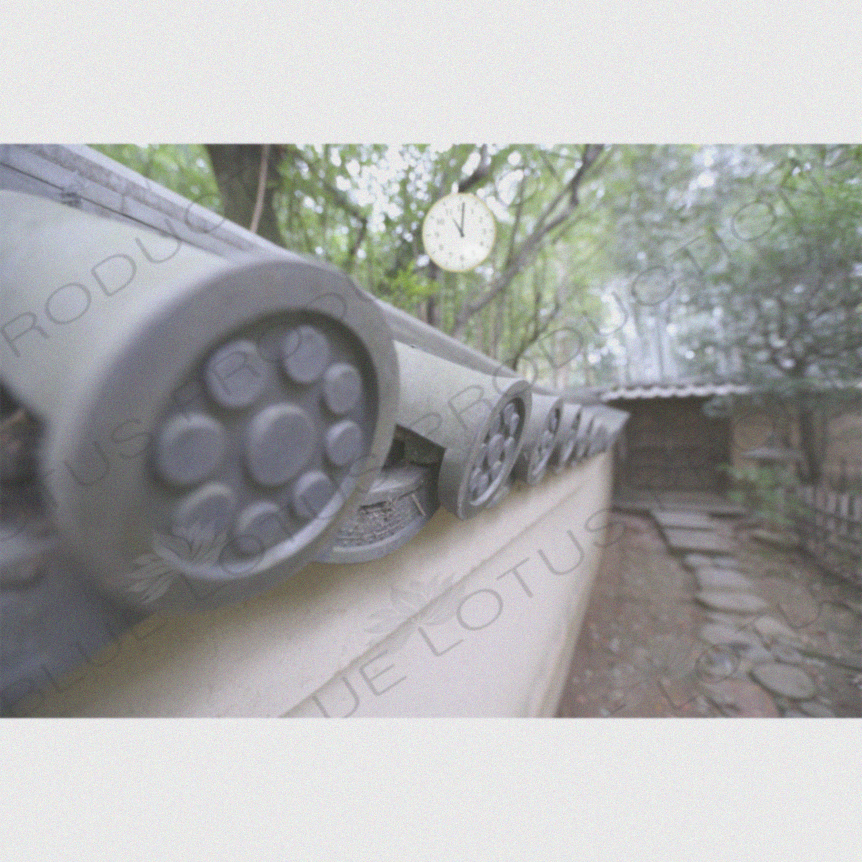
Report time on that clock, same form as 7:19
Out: 11:01
